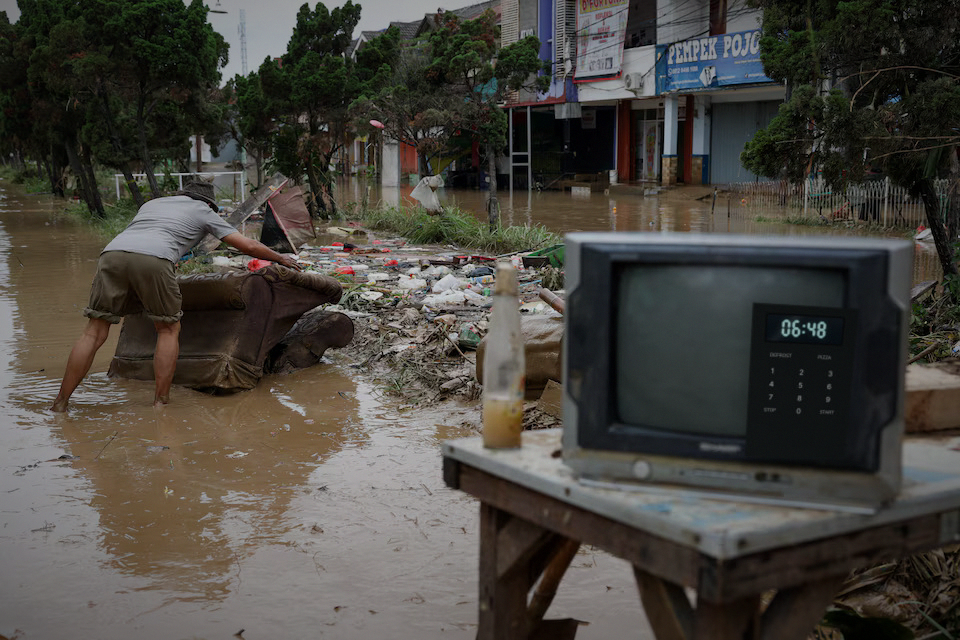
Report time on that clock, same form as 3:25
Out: 6:48
